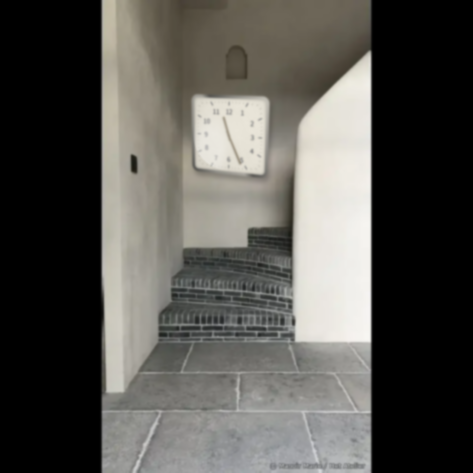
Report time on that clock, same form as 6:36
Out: 11:26
